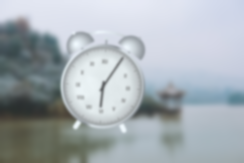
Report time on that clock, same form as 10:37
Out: 6:05
